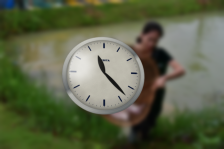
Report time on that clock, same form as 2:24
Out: 11:23
